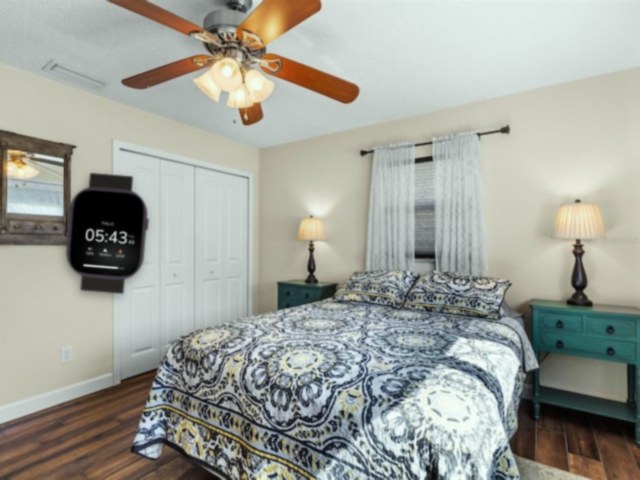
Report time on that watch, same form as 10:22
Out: 5:43
